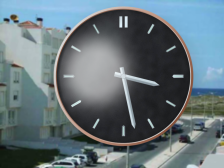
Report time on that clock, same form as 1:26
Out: 3:28
